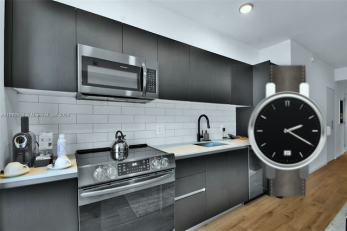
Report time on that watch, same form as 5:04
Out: 2:20
